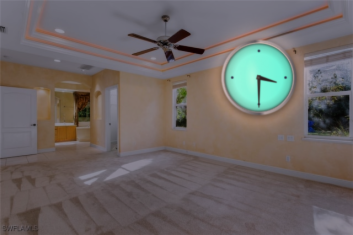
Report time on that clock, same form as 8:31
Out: 3:30
